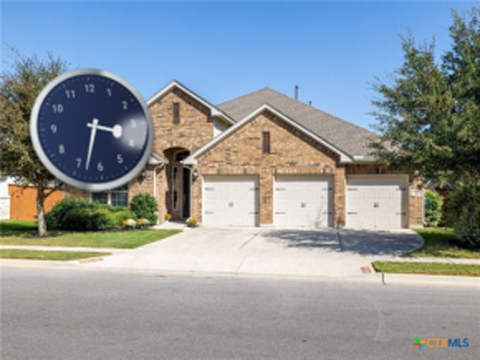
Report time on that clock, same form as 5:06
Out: 3:33
